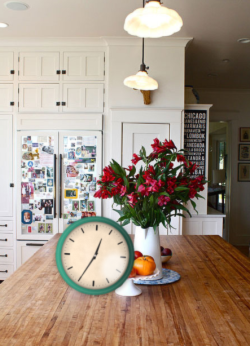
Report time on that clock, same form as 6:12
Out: 12:35
